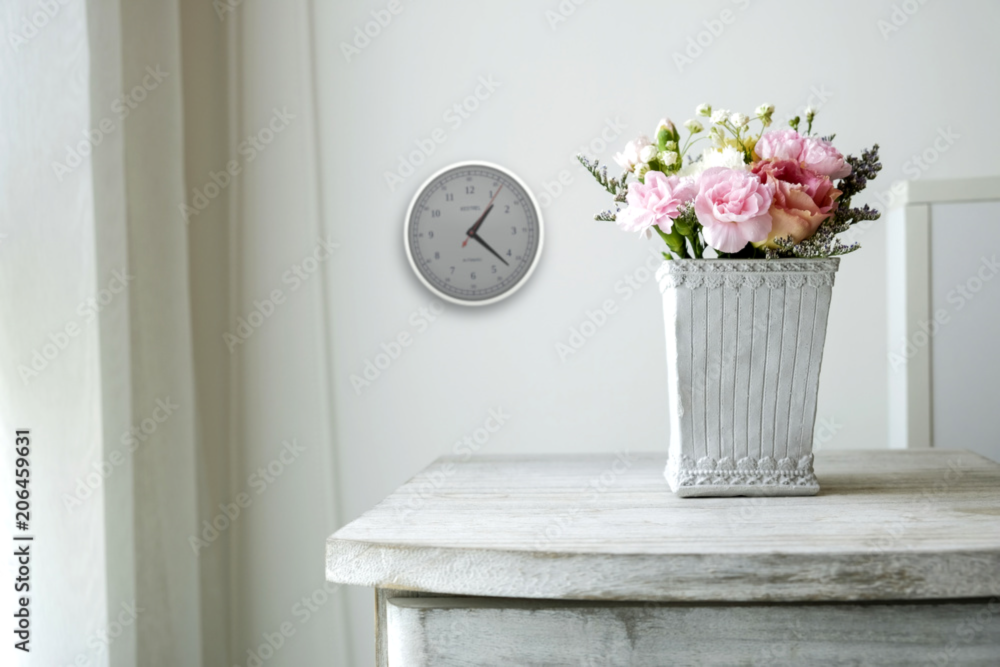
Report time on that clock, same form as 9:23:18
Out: 1:22:06
